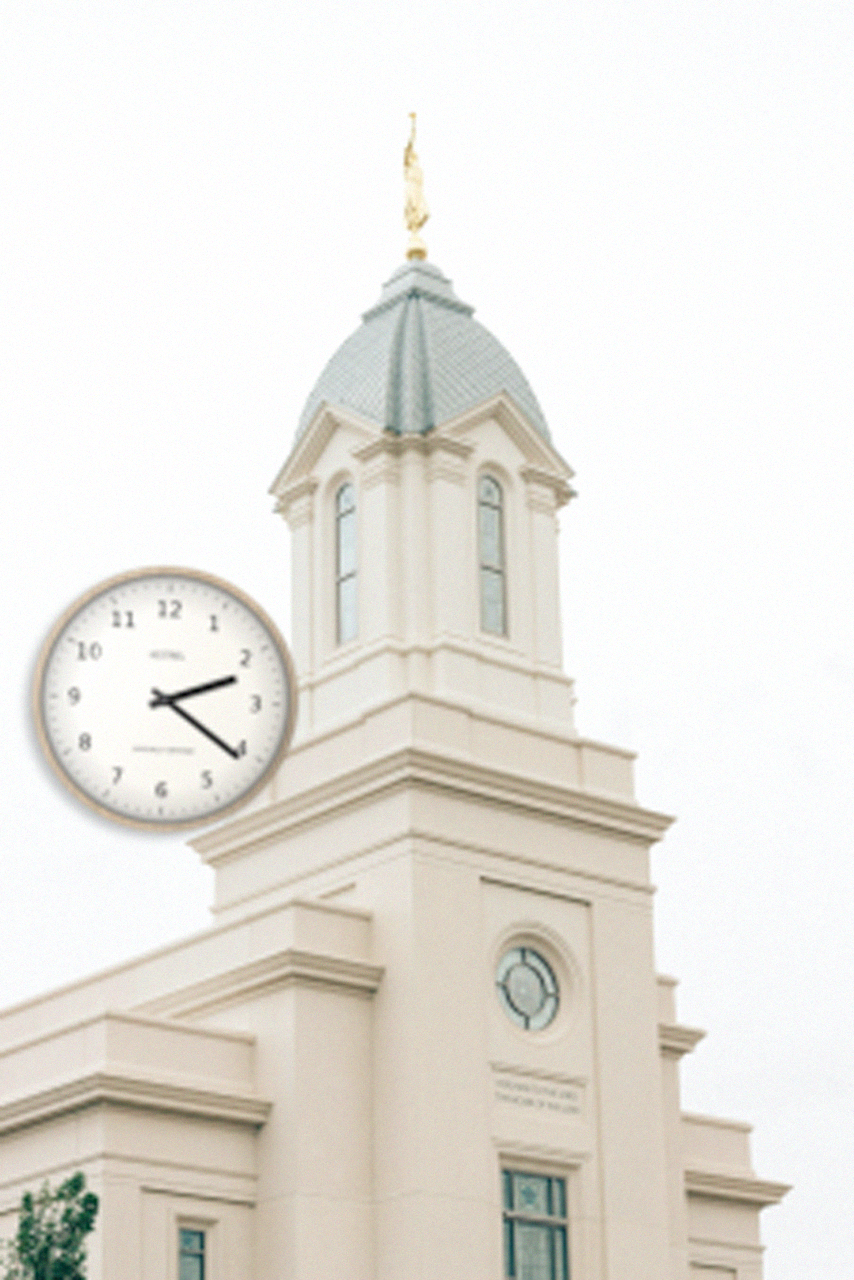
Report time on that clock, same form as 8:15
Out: 2:21
